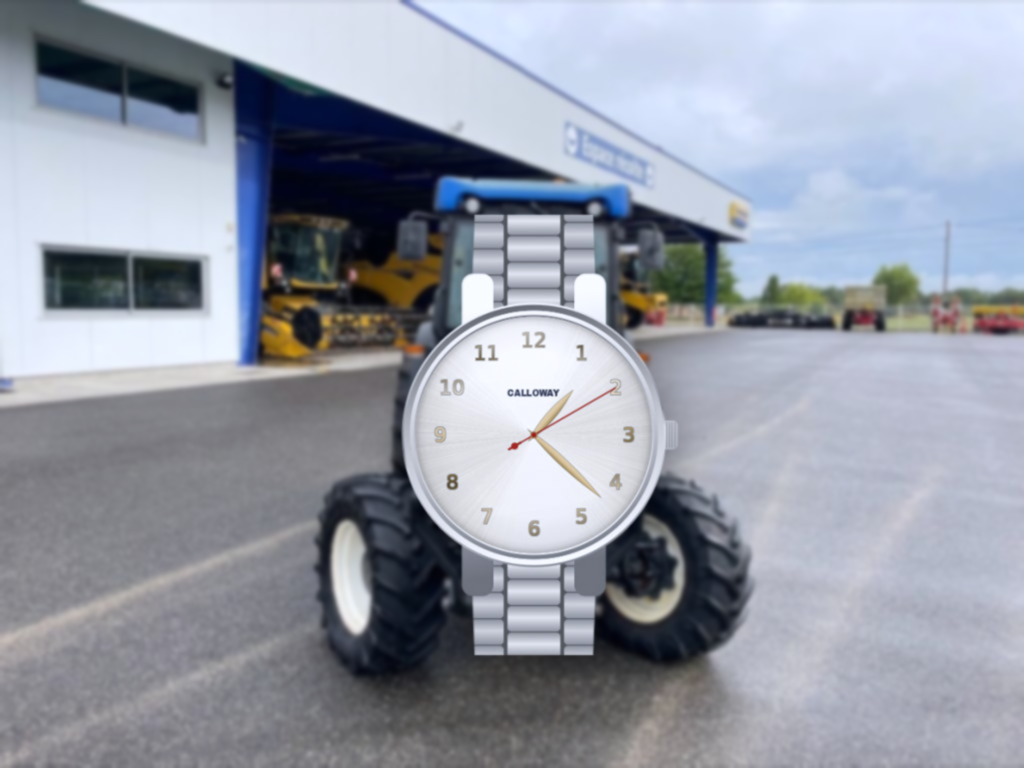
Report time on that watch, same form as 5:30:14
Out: 1:22:10
